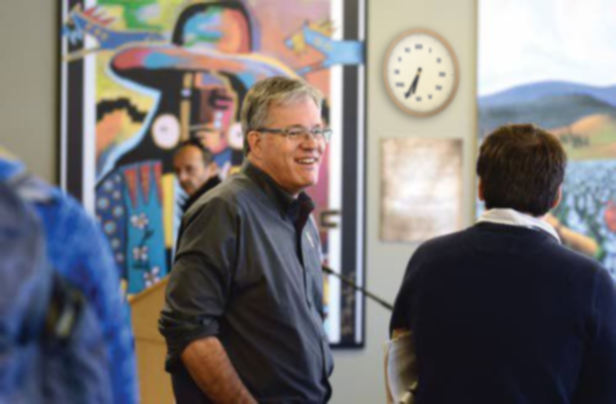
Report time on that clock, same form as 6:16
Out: 6:35
